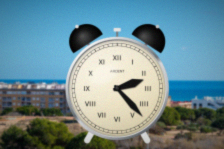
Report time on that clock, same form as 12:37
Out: 2:23
